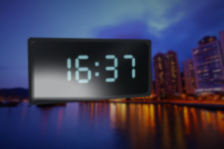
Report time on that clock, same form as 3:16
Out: 16:37
